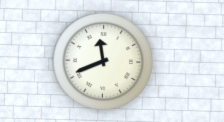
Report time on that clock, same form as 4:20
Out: 11:41
